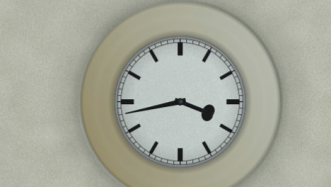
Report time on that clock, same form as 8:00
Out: 3:43
